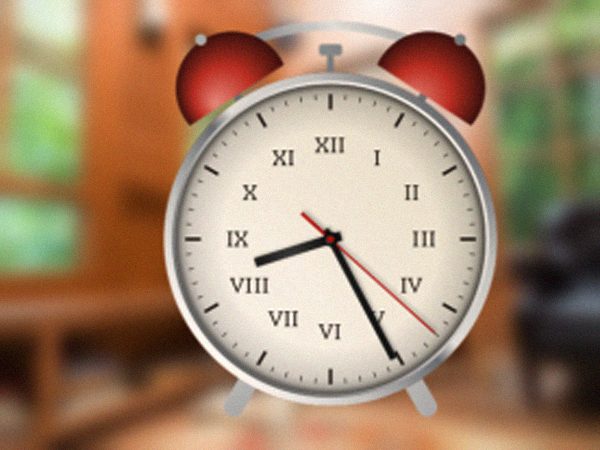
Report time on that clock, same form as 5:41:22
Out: 8:25:22
